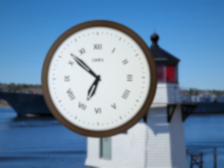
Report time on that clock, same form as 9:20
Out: 6:52
